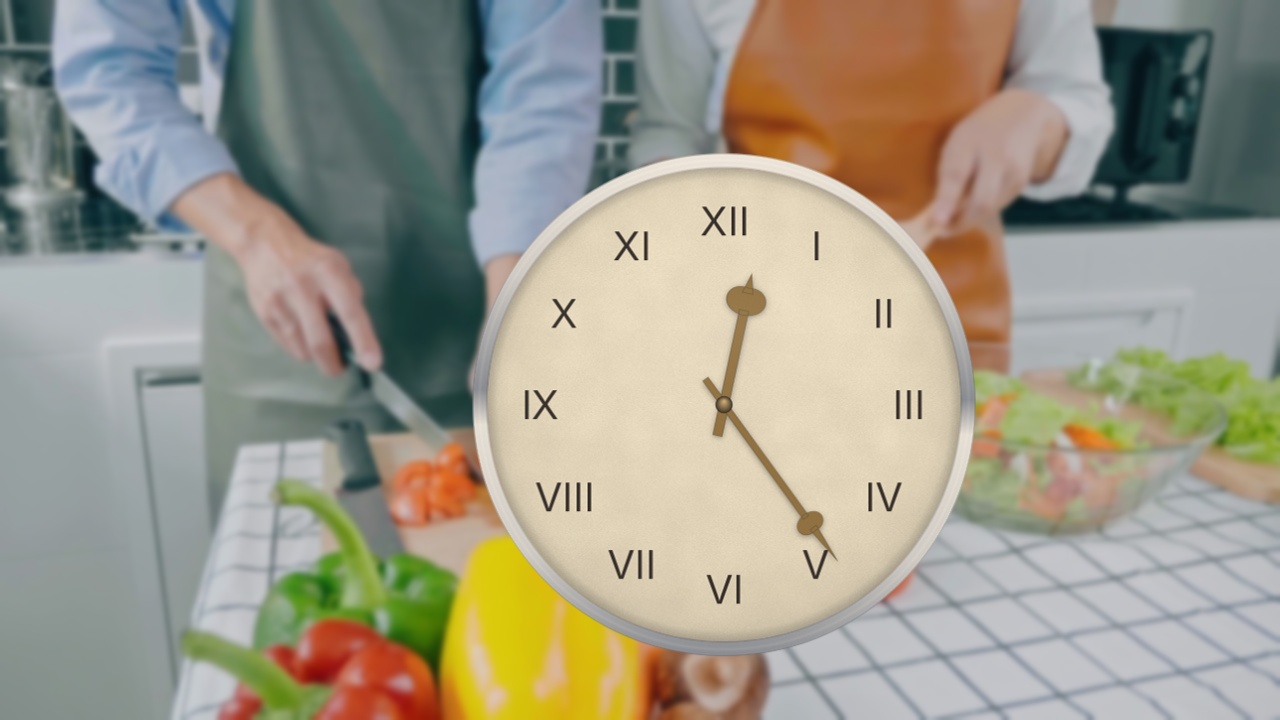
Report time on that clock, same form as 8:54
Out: 12:24
